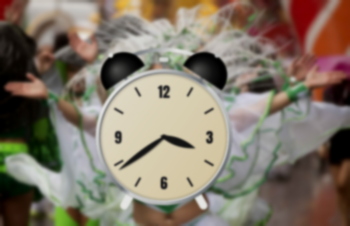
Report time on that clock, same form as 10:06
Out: 3:39
